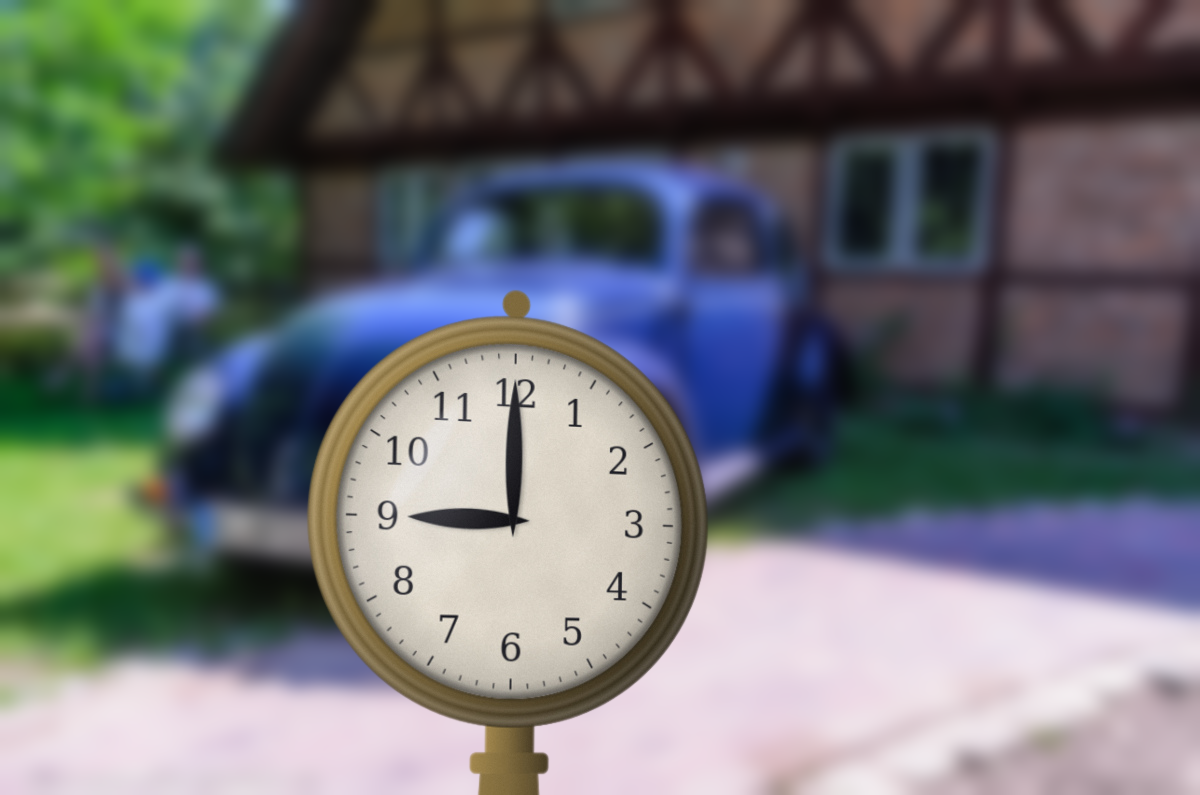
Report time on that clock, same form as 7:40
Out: 9:00
